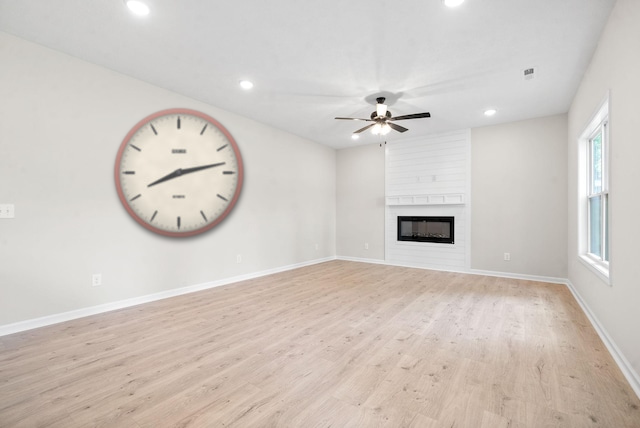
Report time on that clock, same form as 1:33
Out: 8:13
